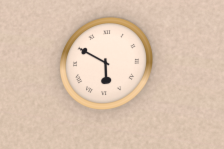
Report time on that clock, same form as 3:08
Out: 5:50
